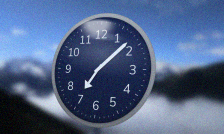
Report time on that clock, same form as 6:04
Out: 7:08
